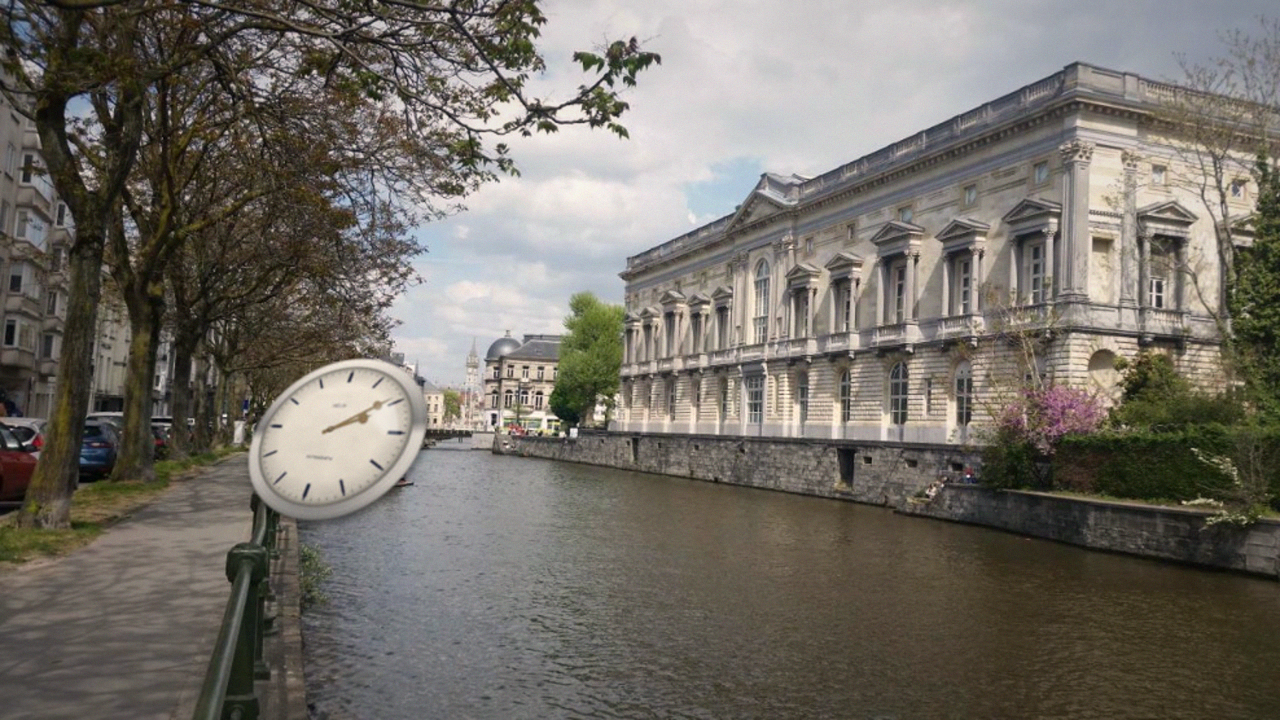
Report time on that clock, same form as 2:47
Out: 2:09
